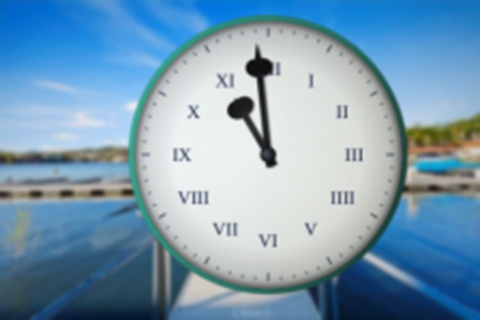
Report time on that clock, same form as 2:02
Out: 10:59
